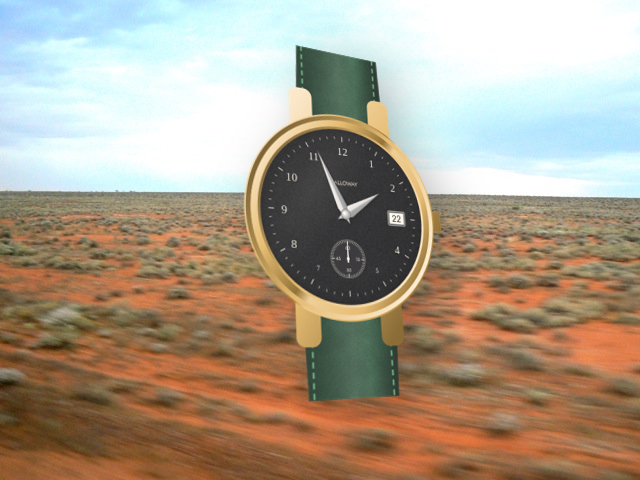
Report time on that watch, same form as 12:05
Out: 1:56
